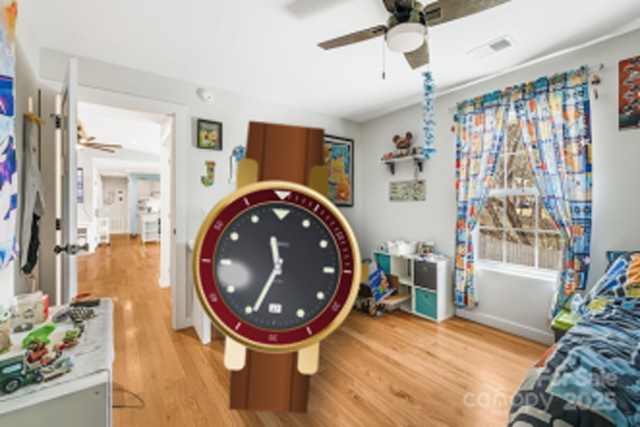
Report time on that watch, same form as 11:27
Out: 11:34
